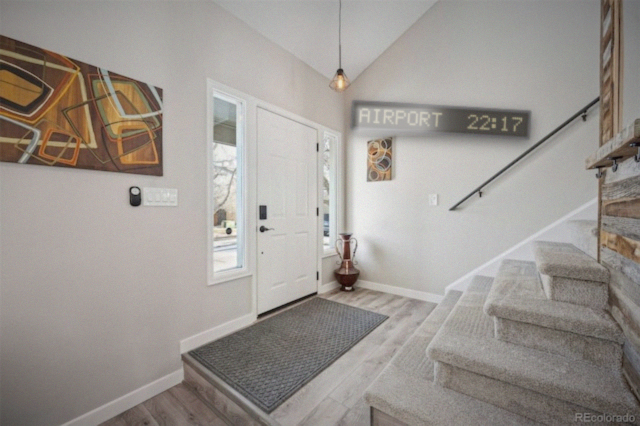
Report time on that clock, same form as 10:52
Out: 22:17
